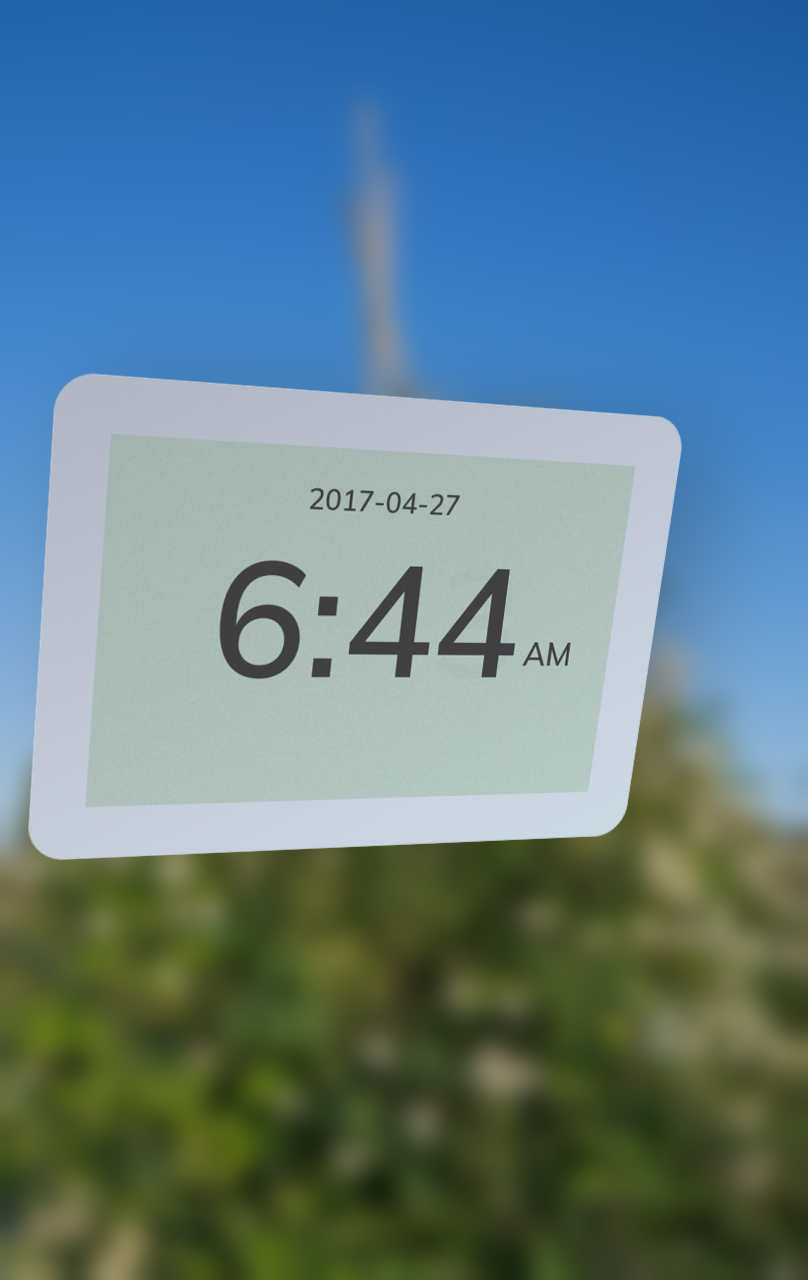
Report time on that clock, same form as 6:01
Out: 6:44
